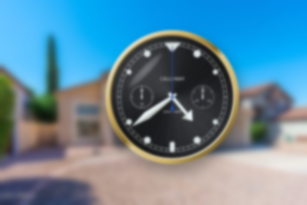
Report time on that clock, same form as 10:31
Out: 4:39
